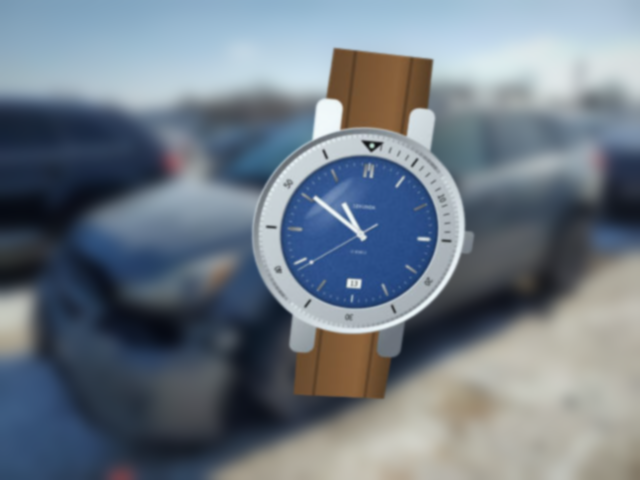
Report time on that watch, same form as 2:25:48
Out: 10:50:39
